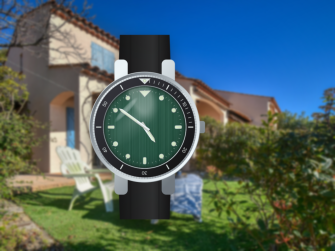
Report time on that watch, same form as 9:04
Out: 4:51
